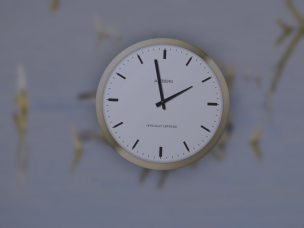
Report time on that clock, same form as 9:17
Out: 1:58
